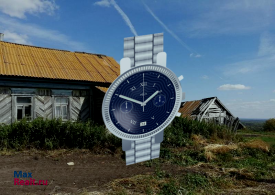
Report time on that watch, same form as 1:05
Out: 1:50
